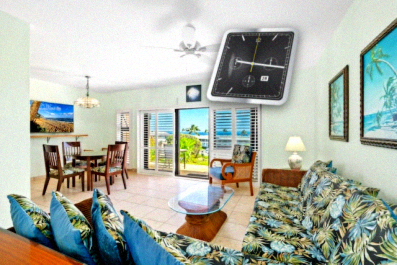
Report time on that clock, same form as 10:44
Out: 9:16
